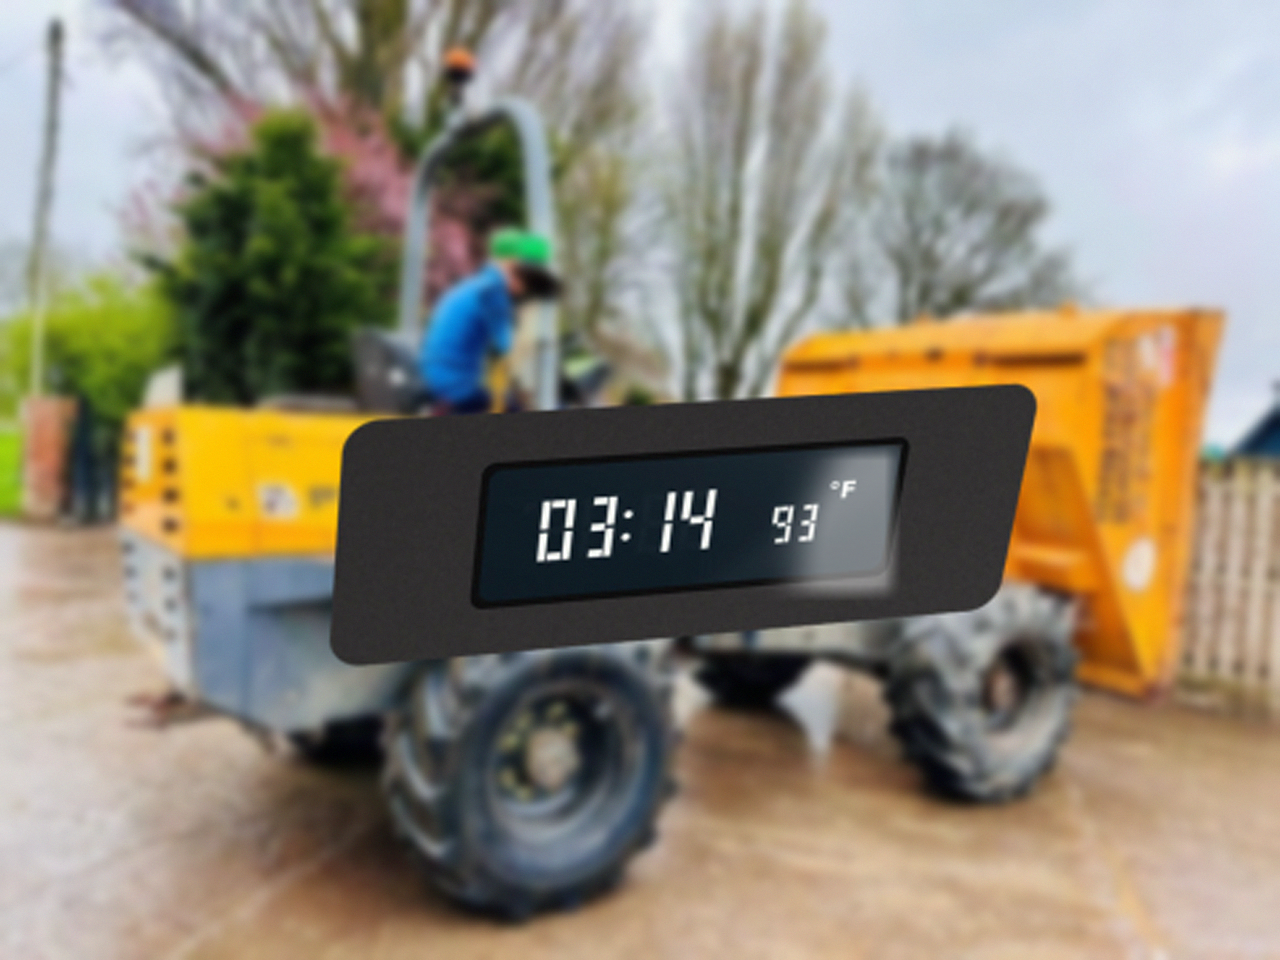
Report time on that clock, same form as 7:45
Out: 3:14
